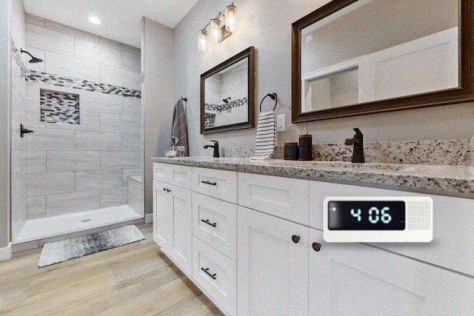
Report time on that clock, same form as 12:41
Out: 4:06
